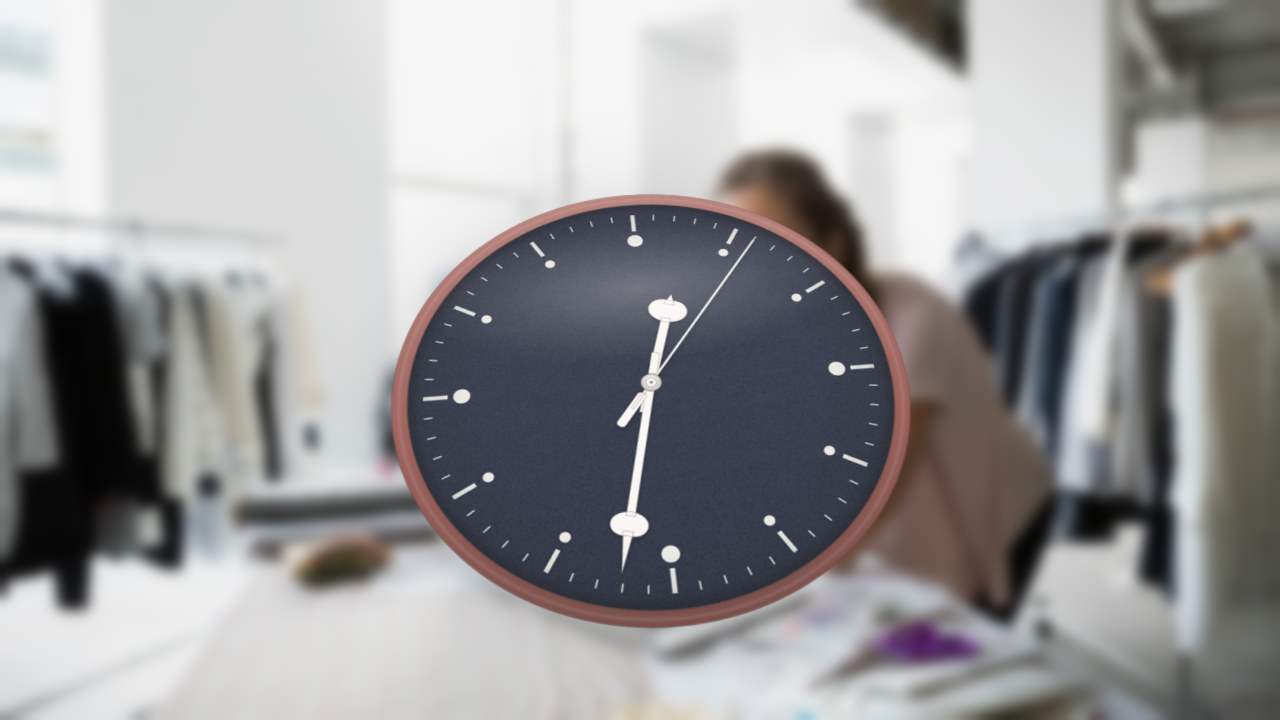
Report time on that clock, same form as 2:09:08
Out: 12:32:06
